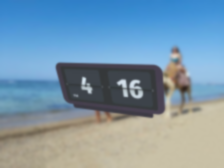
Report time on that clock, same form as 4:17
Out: 4:16
